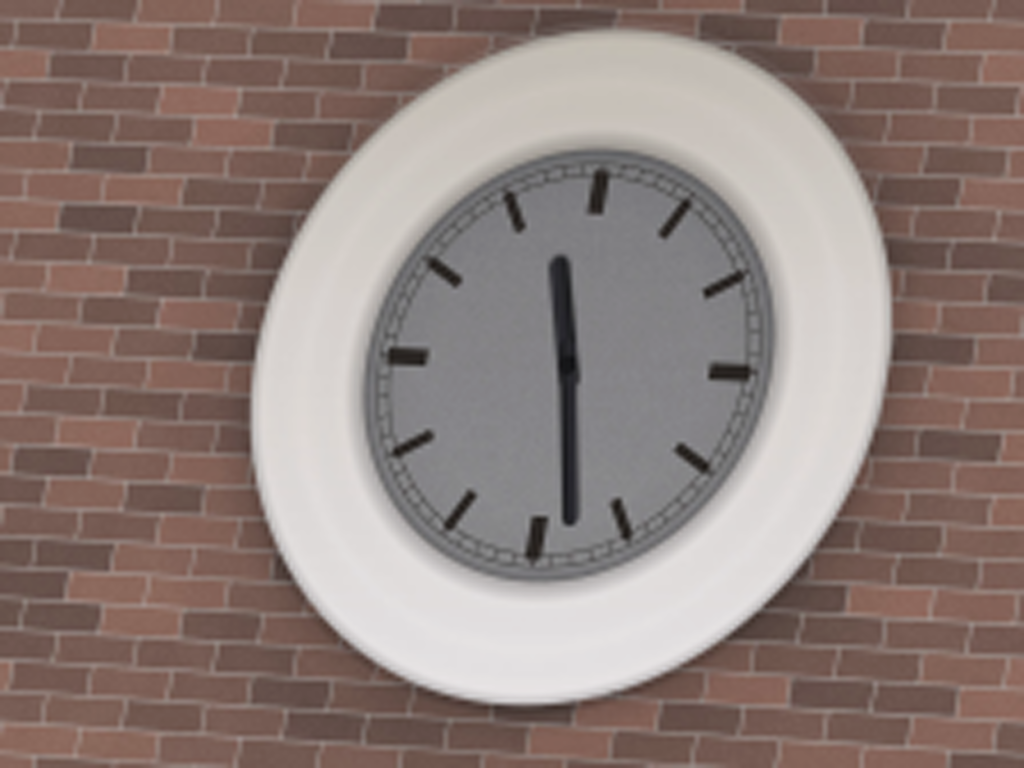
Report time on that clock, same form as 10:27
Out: 11:28
